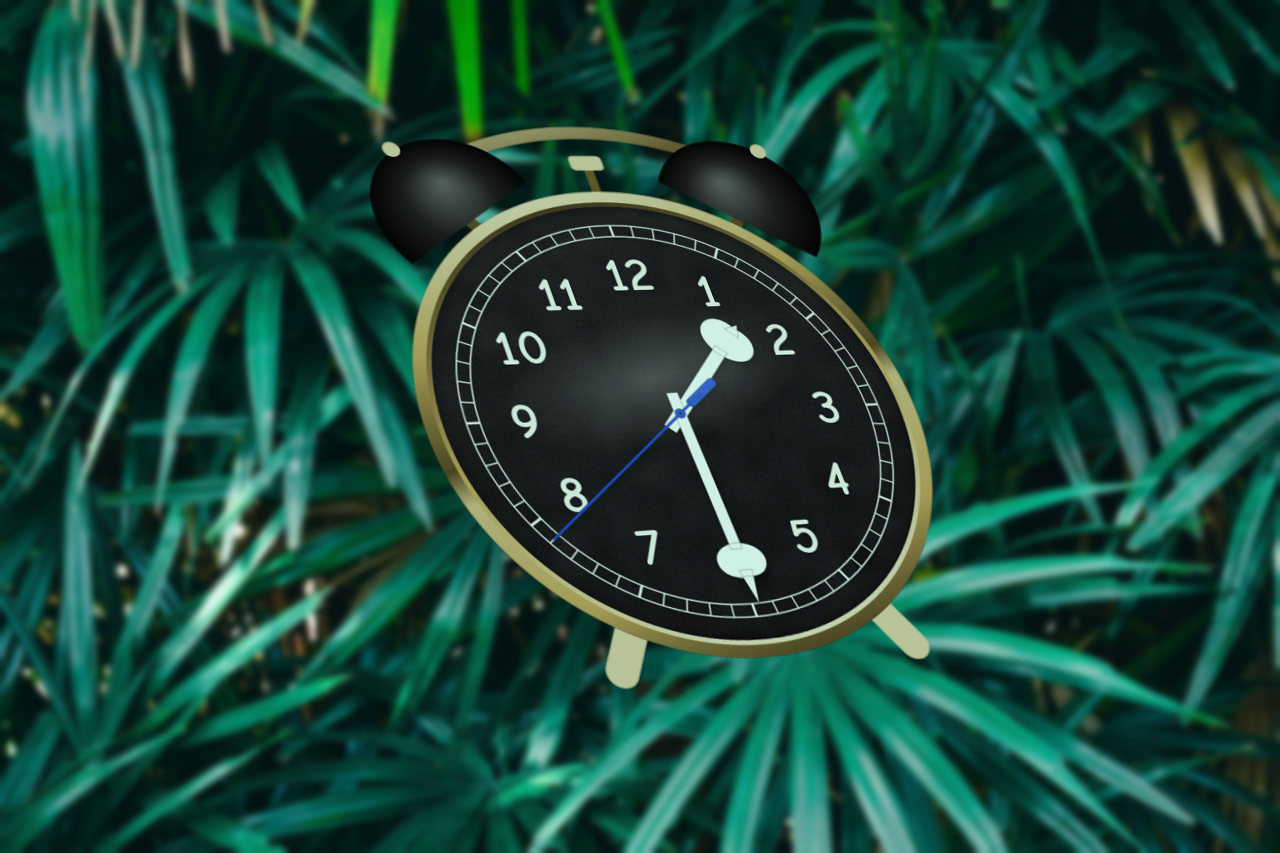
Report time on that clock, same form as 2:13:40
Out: 1:29:39
